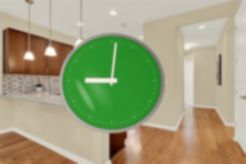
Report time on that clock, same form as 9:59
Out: 9:01
